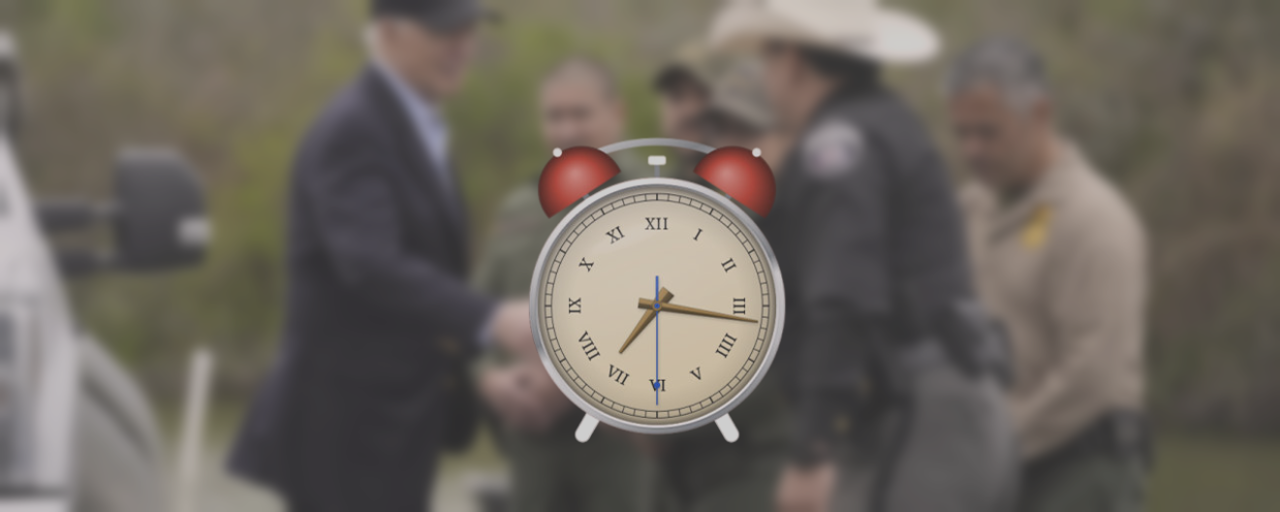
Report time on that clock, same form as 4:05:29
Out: 7:16:30
